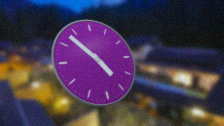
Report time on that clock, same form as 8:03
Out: 4:53
